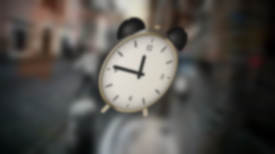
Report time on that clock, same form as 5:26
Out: 11:46
